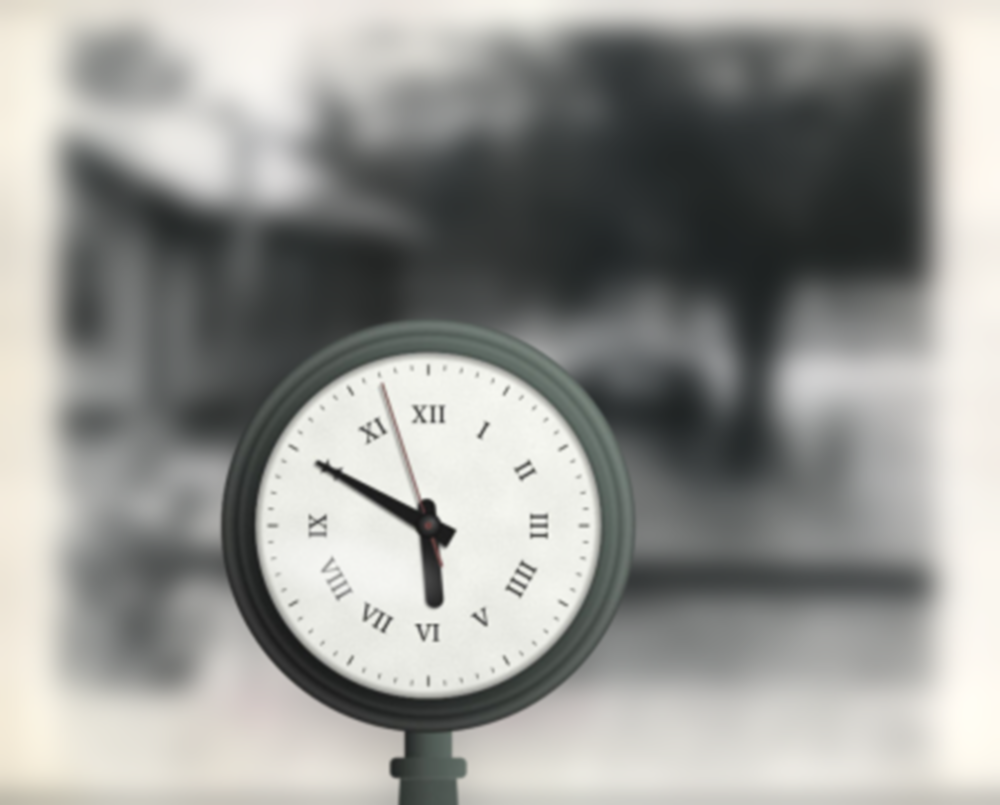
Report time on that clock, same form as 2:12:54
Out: 5:49:57
